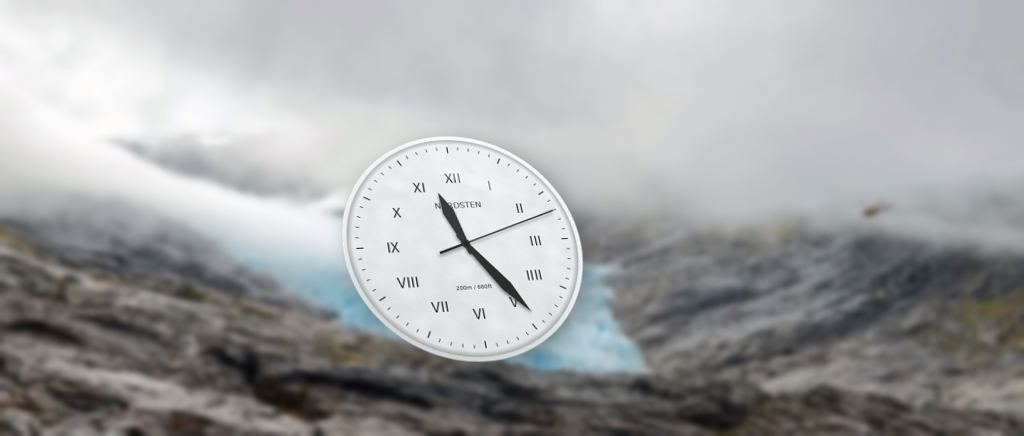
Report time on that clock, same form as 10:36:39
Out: 11:24:12
